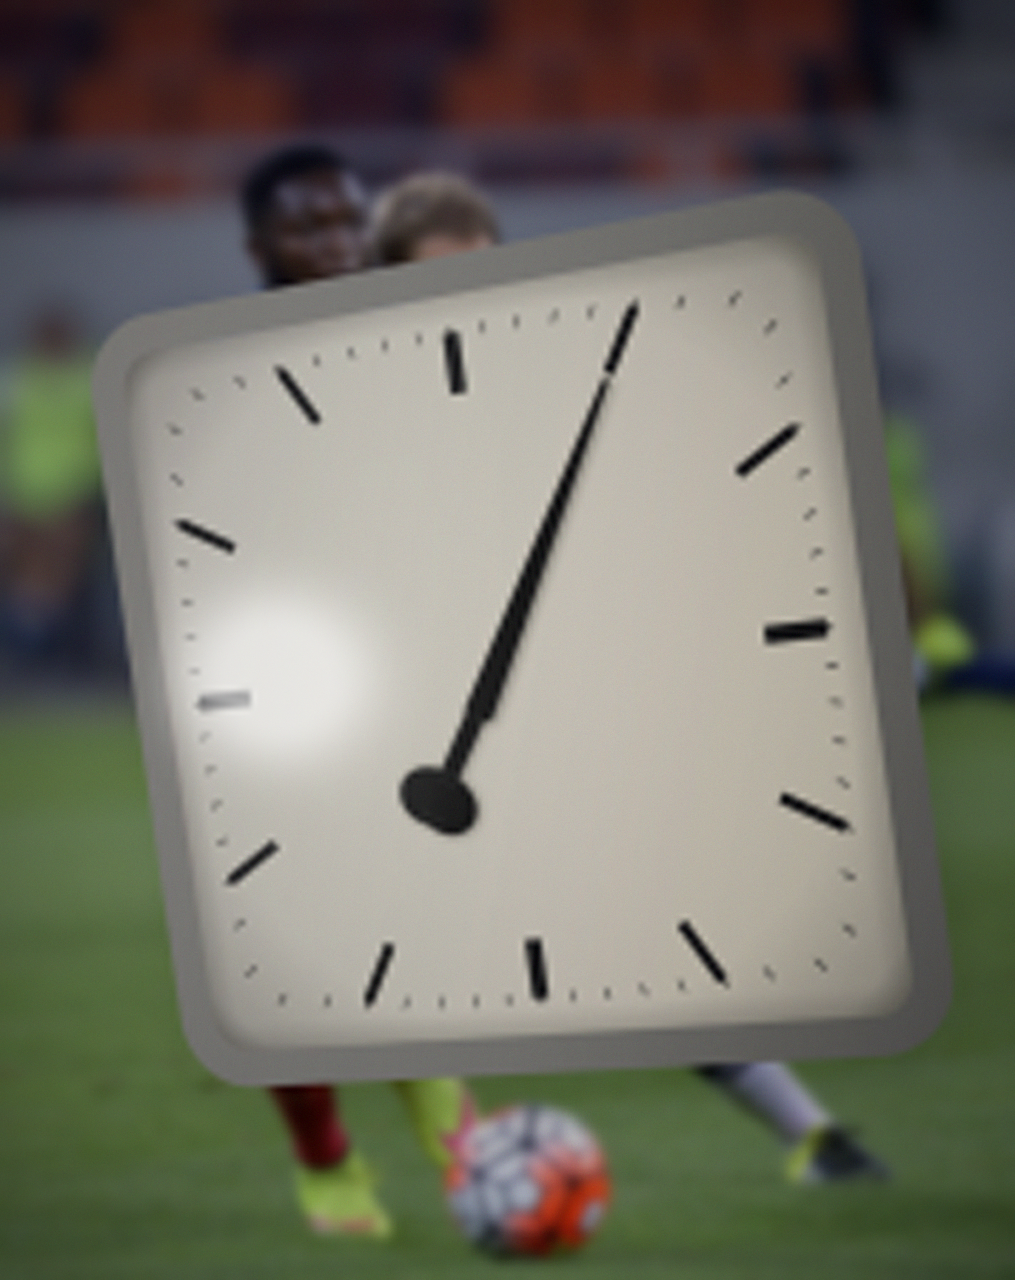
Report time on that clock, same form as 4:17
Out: 7:05
